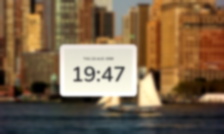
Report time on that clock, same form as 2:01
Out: 19:47
